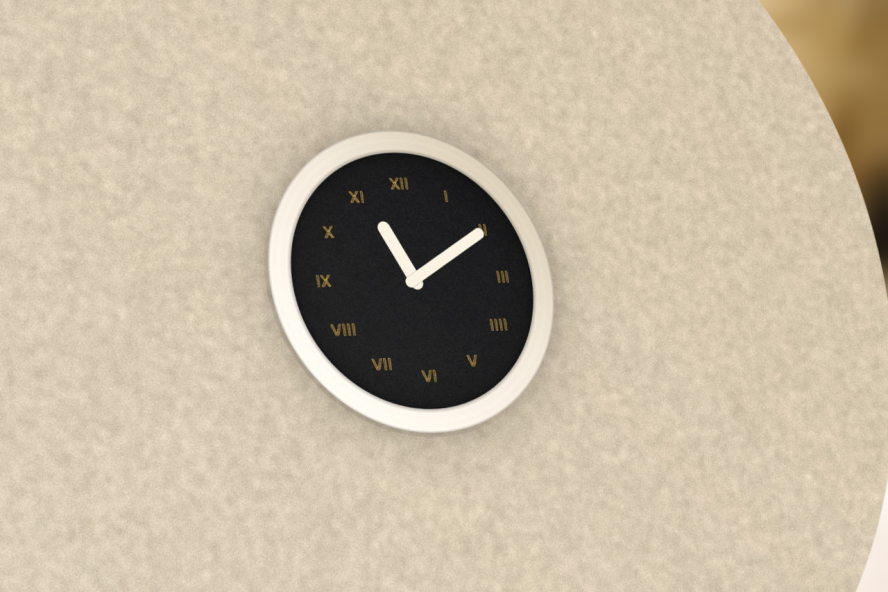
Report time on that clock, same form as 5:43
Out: 11:10
